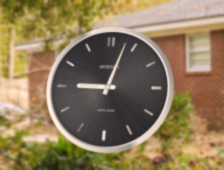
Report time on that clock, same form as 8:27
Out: 9:03
